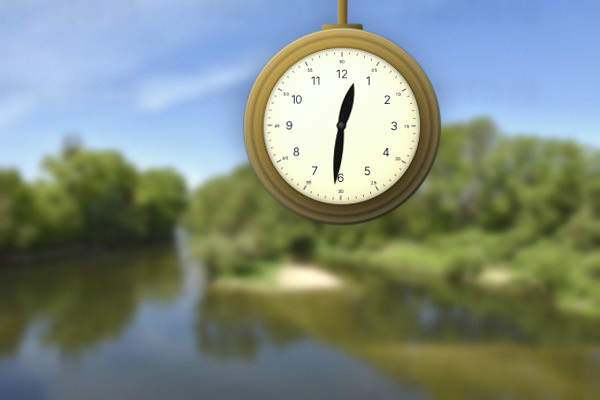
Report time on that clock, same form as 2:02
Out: 12:31
